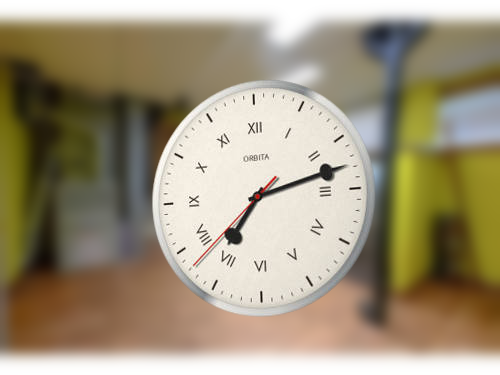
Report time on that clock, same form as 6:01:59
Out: 7:12:38
